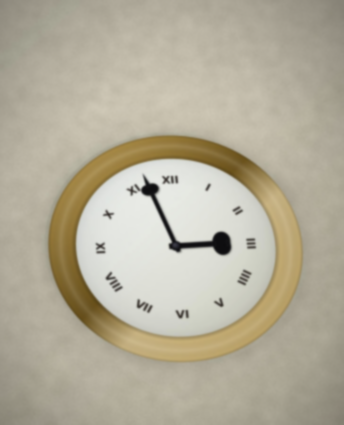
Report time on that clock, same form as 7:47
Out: 2:57
